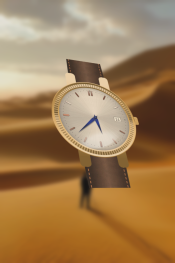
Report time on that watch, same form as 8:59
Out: 5:38
